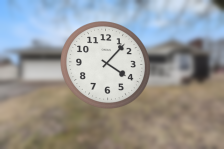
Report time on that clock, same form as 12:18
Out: 4:07
